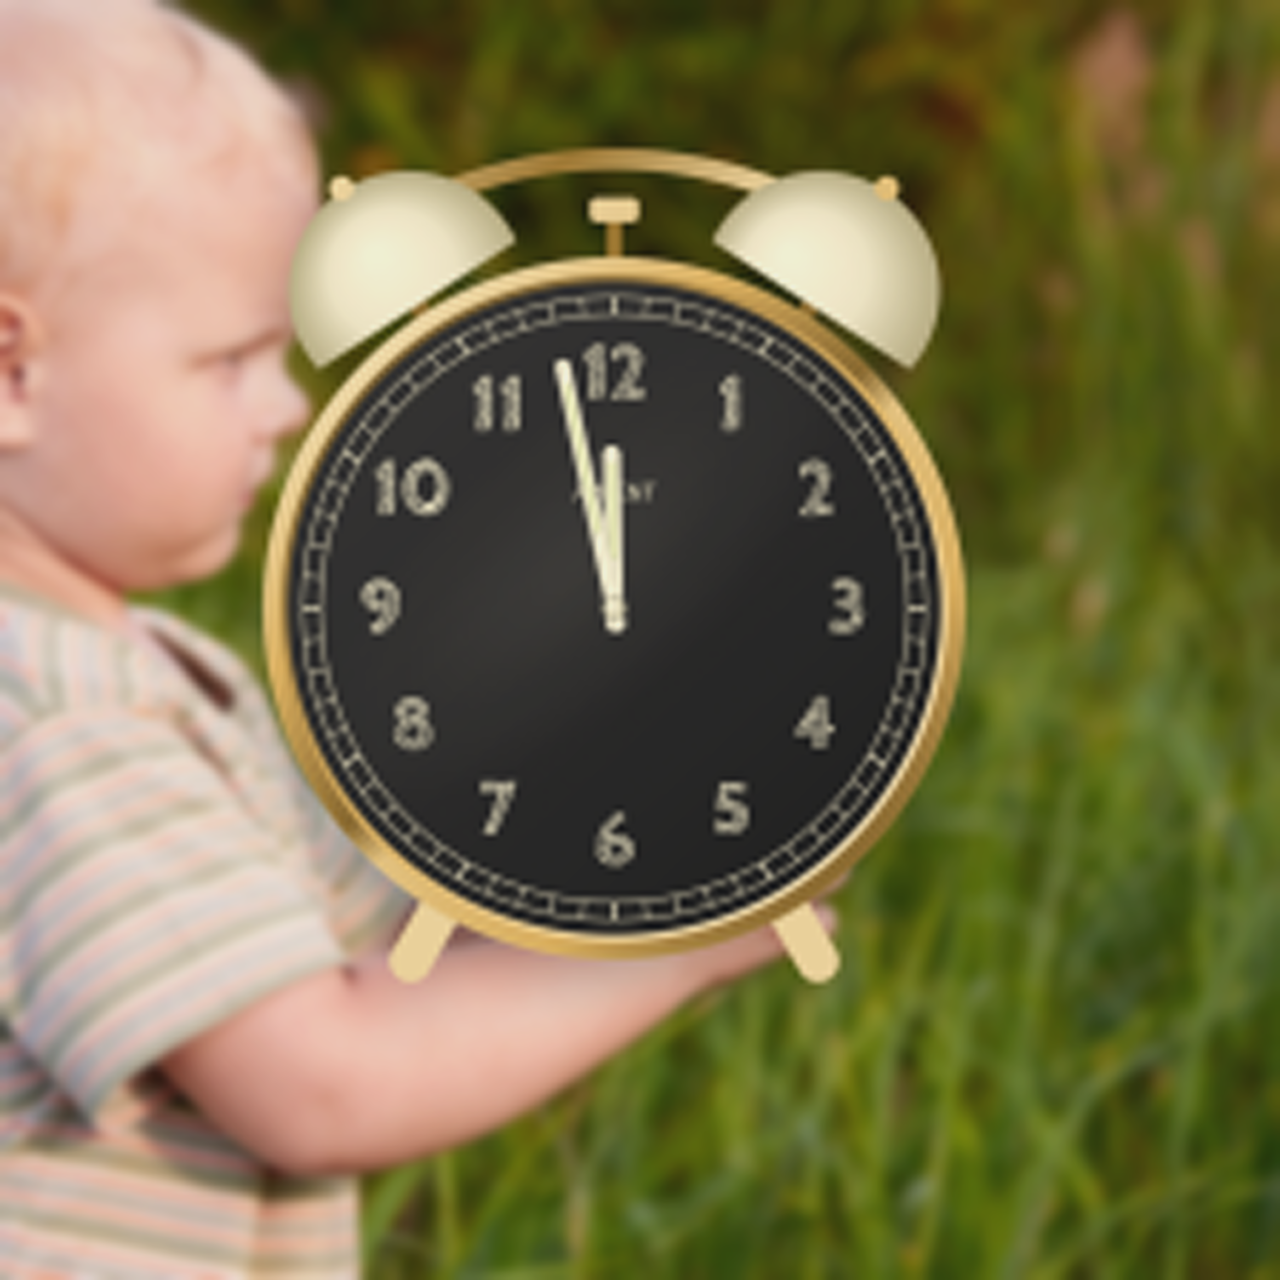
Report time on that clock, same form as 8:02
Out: 11:58
